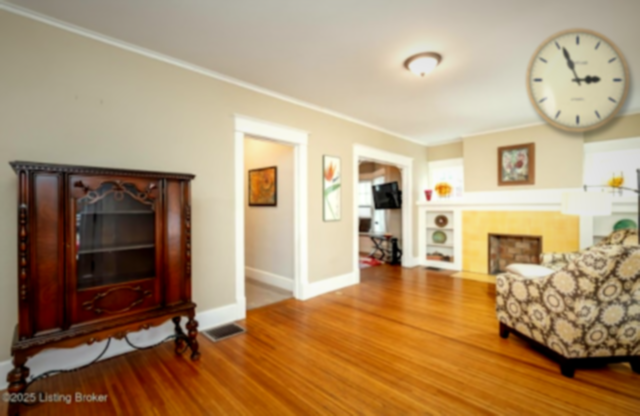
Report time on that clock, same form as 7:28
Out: 2:56
